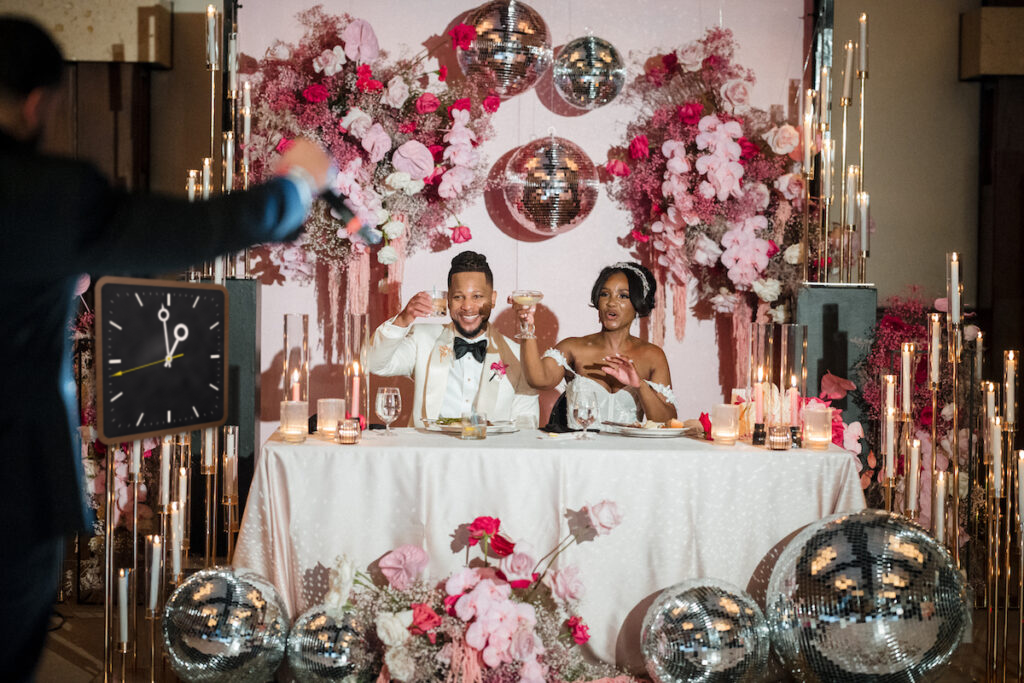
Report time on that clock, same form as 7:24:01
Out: 12:58:43
